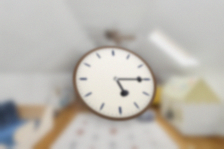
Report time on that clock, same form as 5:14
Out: 5:15
